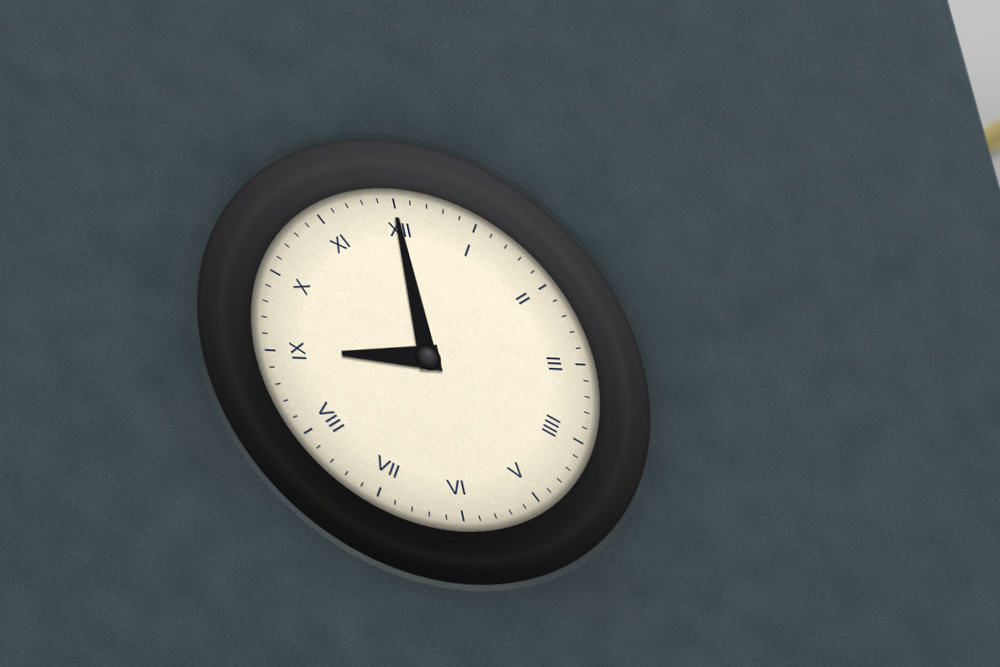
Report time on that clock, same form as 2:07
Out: 9:00
